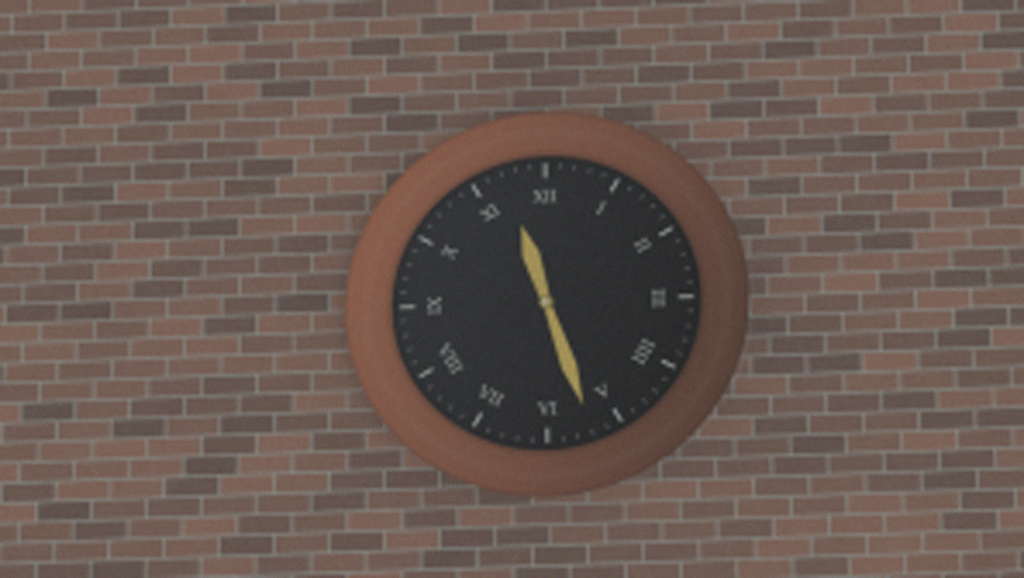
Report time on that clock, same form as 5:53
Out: 11:27
